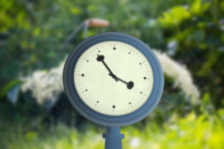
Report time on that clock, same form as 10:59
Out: 3:54
